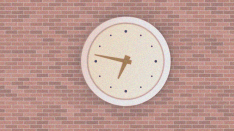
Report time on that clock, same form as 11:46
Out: 6:47
